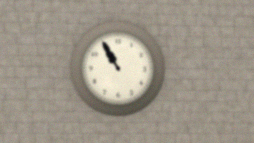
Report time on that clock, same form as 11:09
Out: 10:55
